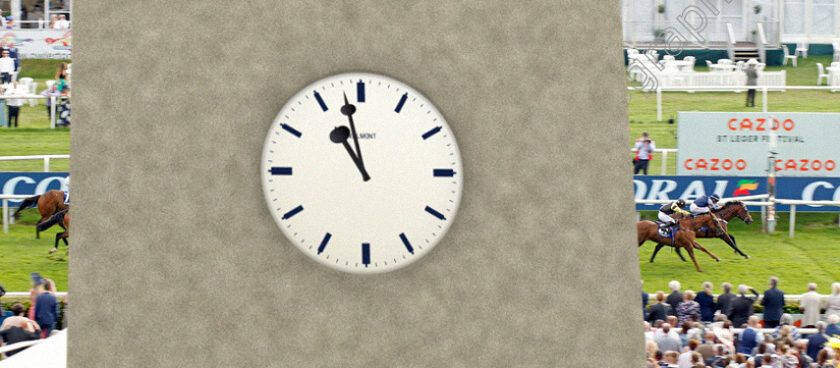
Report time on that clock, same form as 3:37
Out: 10:58
